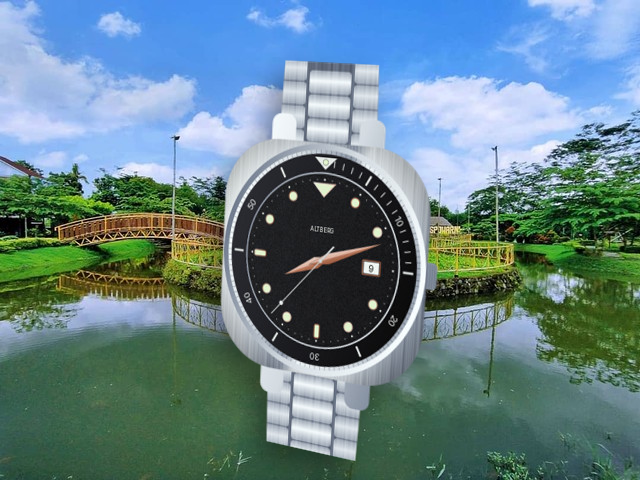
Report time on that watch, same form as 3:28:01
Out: 8:11:37
